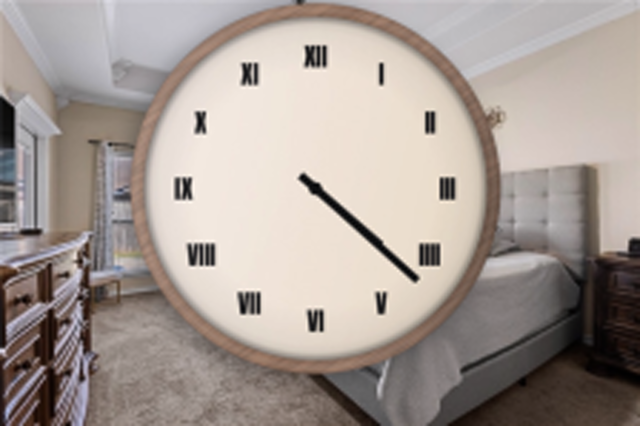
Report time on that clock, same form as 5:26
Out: 4:22
